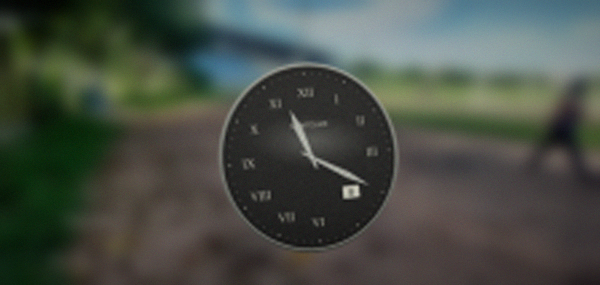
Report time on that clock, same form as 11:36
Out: 11:20
